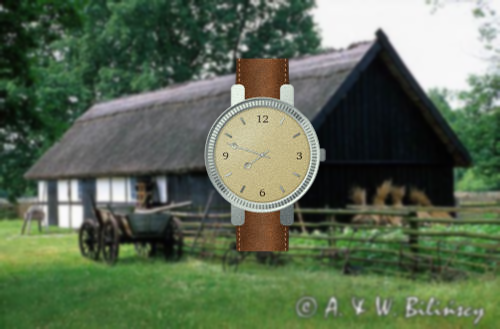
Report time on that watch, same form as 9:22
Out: 7:48
